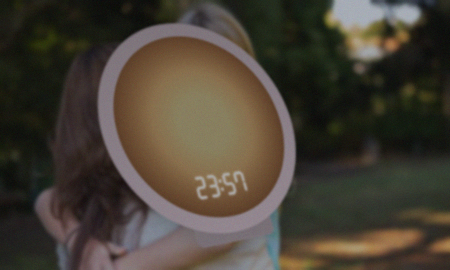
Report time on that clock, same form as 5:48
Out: 23:57
